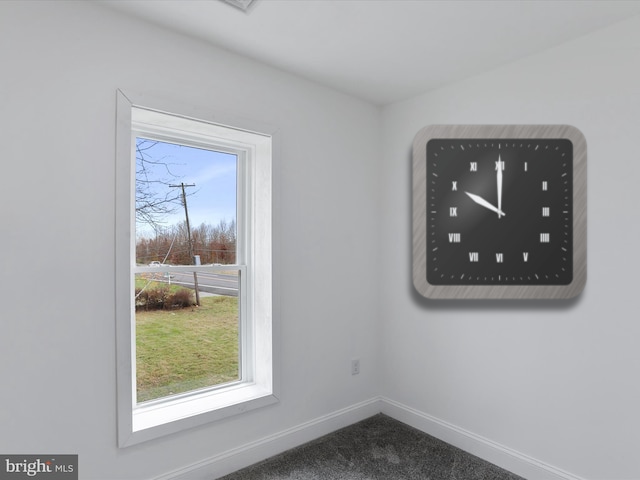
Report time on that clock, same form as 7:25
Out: 10:00
